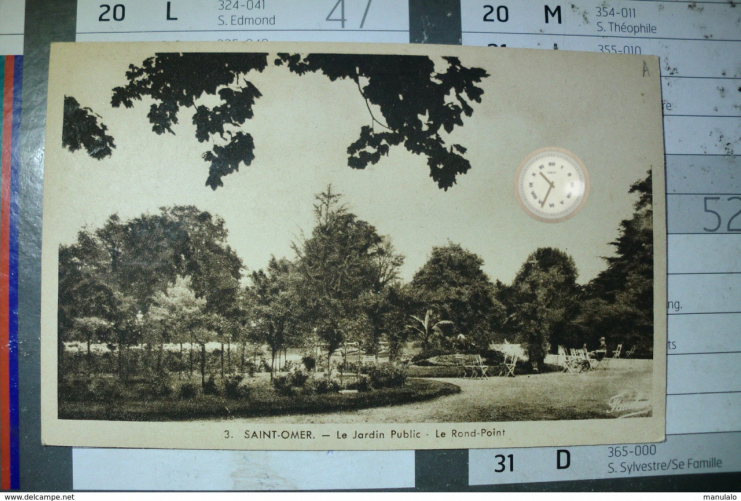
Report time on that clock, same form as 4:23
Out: 10:34
